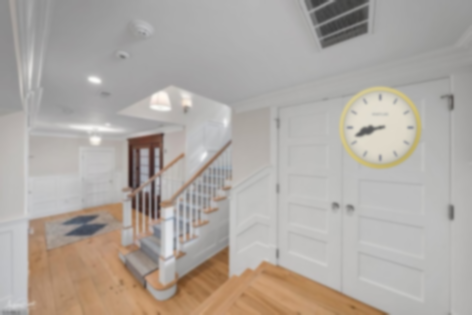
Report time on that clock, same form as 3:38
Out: 8:42
